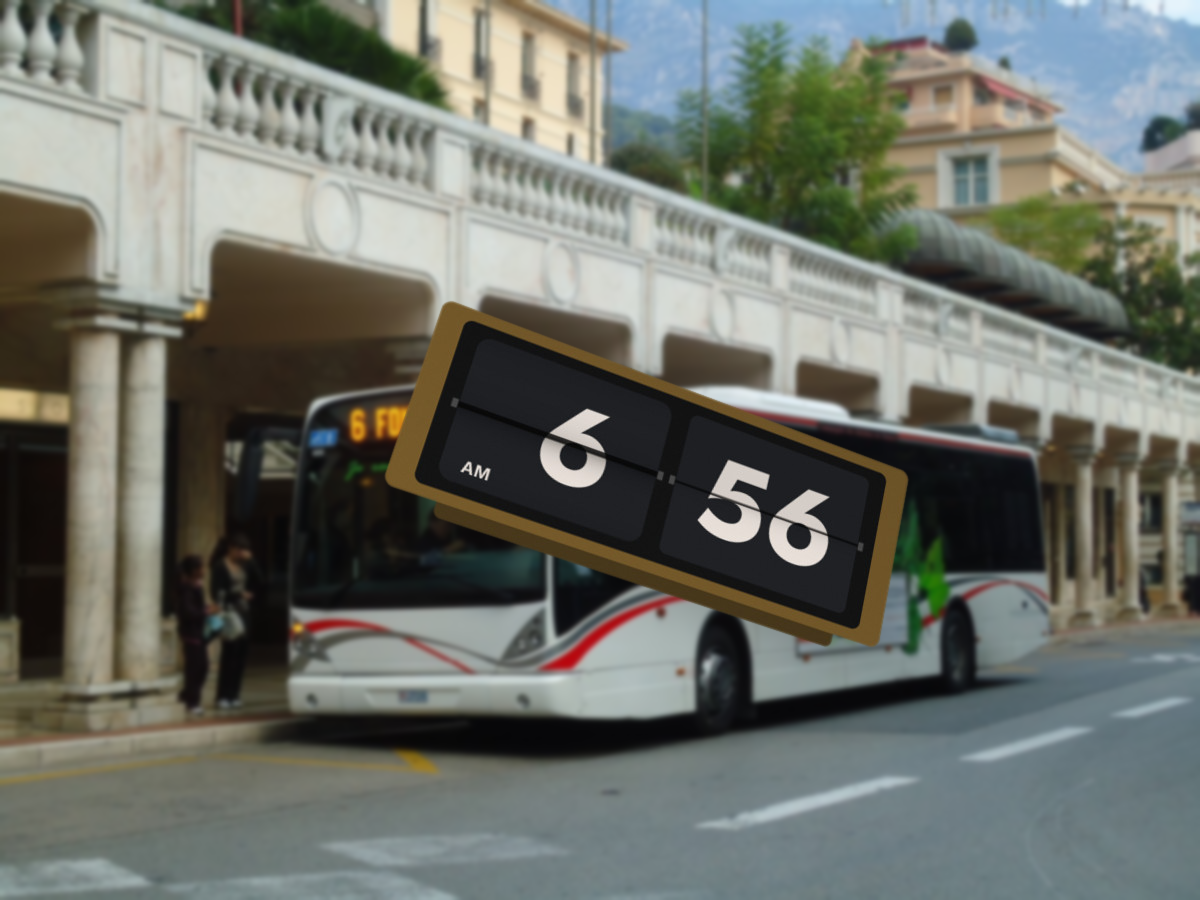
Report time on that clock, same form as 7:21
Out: 6:56
